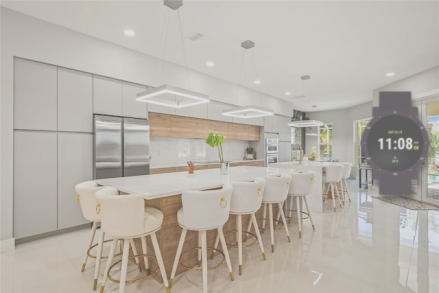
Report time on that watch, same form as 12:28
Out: 11:08
